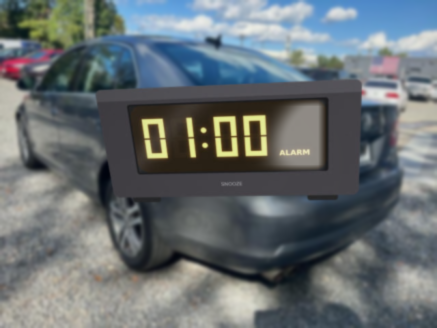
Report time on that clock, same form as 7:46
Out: 1:00
